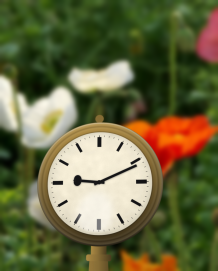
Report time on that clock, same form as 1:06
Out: 9:11
